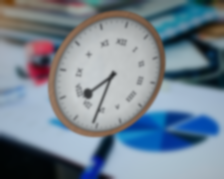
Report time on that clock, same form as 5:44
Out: 7:31
